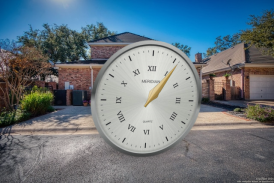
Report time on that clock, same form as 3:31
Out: 1:06
